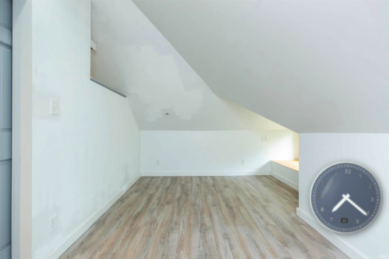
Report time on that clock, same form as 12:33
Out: 7:21
